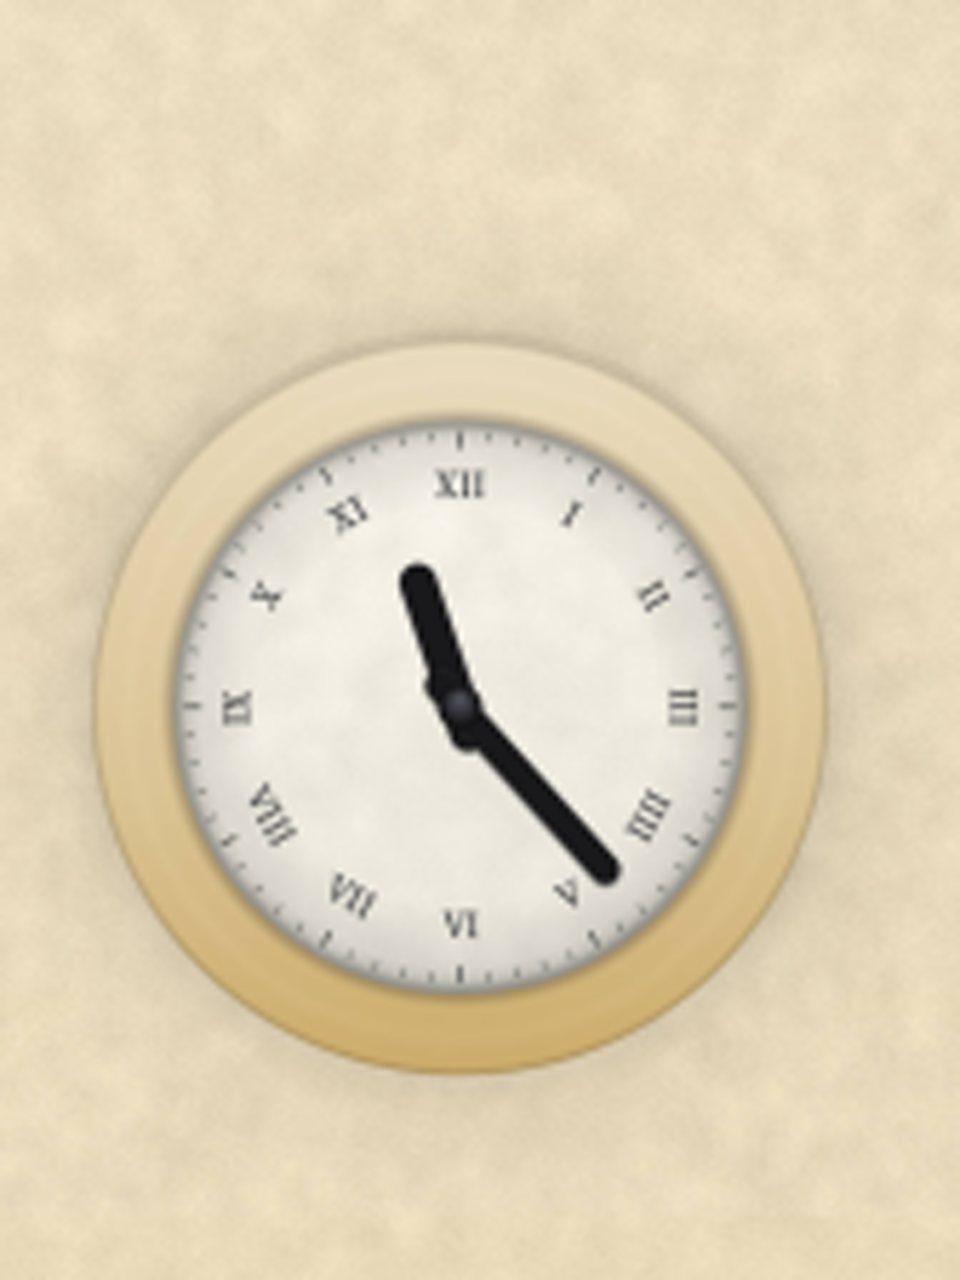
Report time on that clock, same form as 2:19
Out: 11:23
